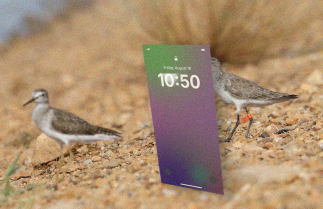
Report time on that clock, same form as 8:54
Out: 10:50
